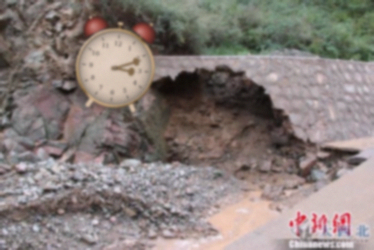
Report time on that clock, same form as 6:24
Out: 3:11
